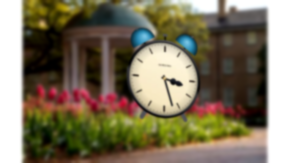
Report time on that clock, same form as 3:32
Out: 3:27
